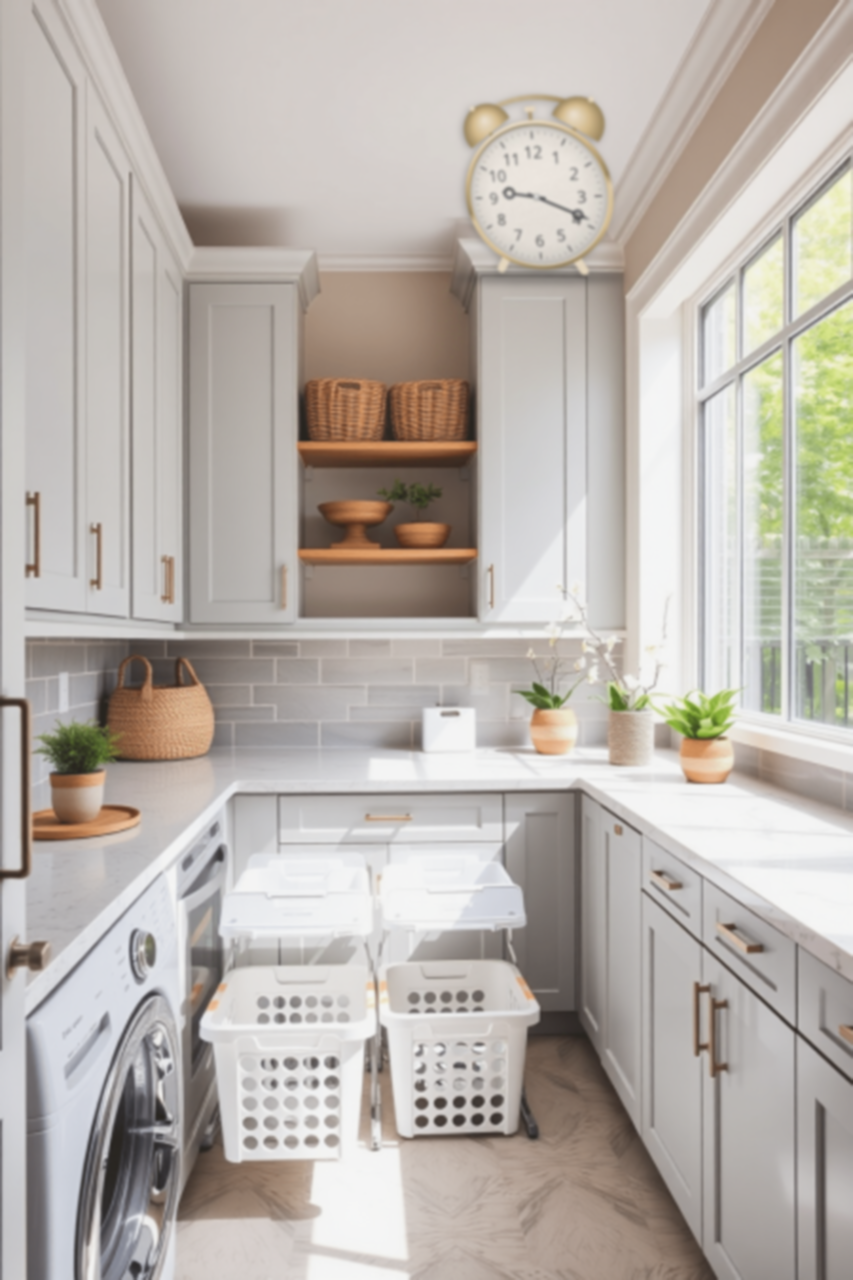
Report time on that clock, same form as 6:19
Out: 9:19
